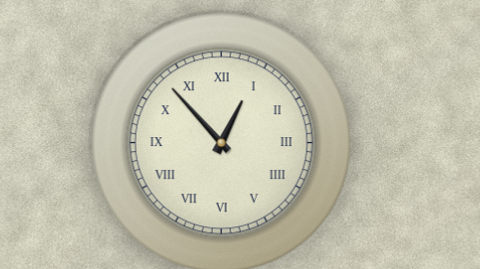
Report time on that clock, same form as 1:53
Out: 12:53
